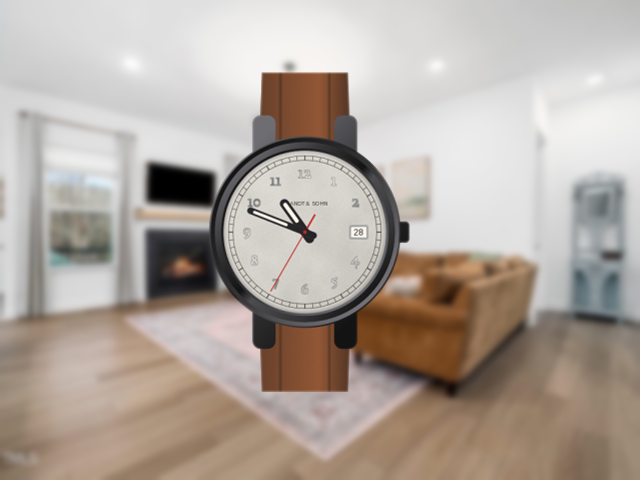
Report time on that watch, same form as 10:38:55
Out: 10:48:35
